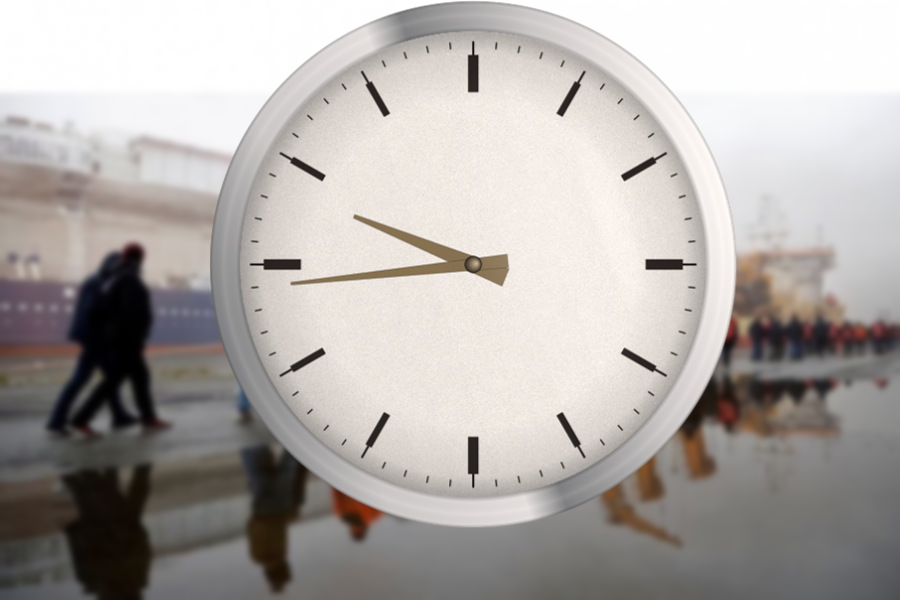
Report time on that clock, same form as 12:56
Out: 9:44
